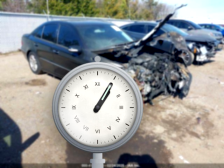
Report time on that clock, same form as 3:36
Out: 1:05
